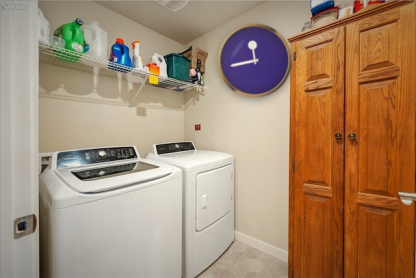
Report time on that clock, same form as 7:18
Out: 11:43
